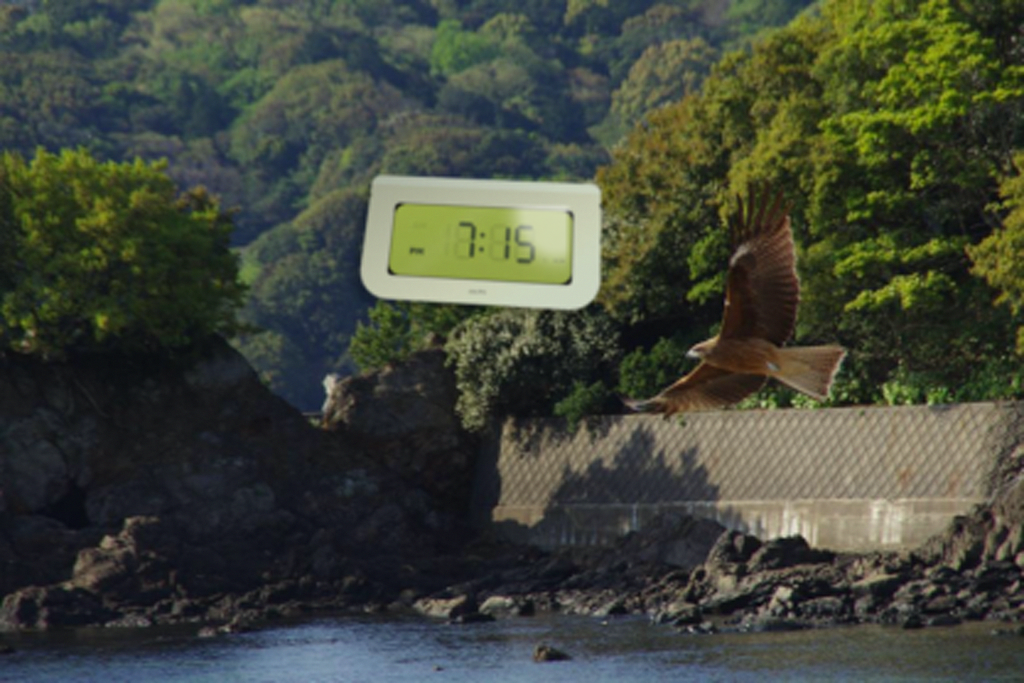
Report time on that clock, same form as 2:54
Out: 7:15
